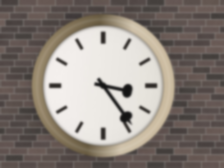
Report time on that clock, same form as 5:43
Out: 3:24
